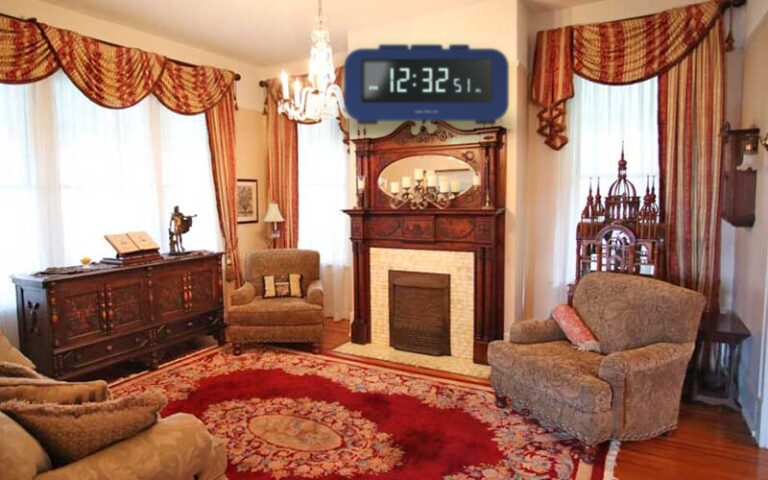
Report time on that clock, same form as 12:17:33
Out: 12:32:51
